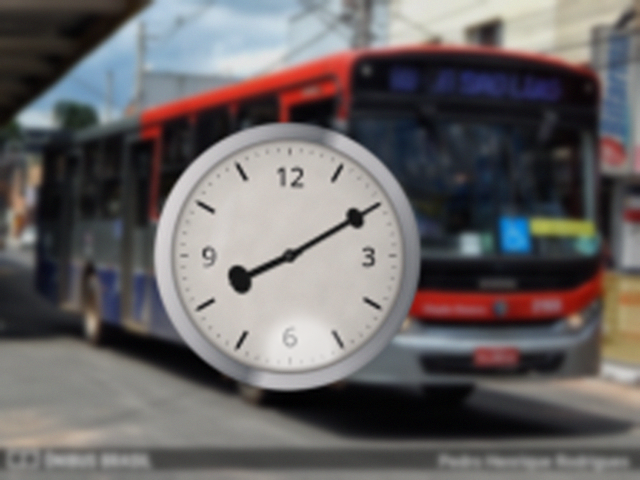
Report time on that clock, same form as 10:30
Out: 8:10
